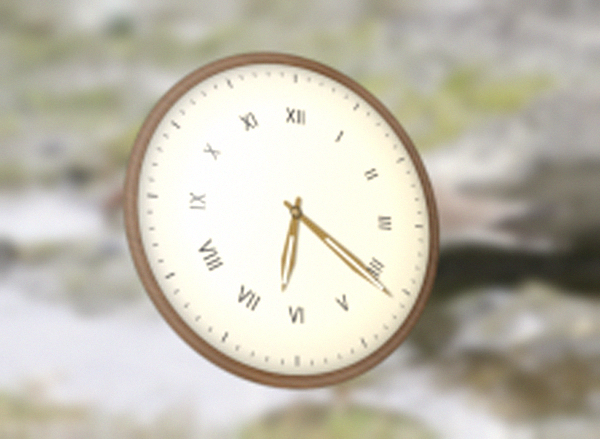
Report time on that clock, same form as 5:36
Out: 6:21
